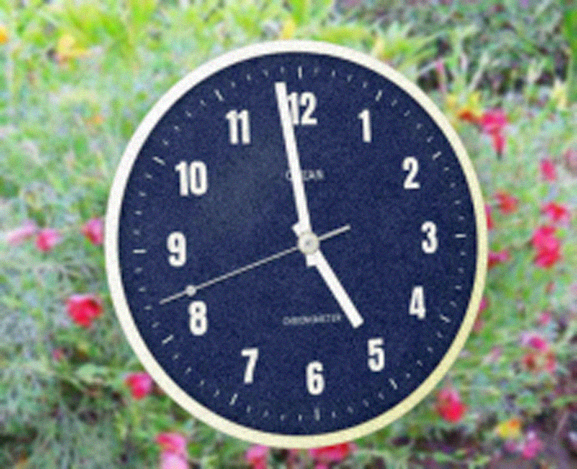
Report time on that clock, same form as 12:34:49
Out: 4:58:42
